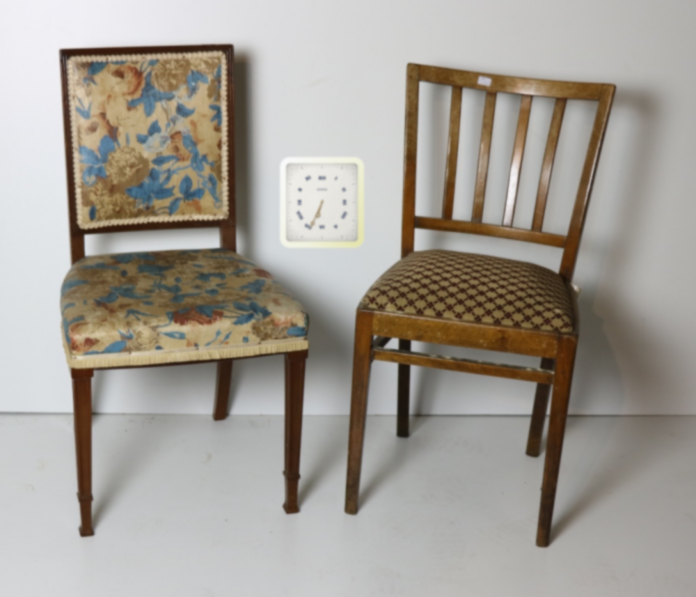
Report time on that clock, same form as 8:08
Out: 6:34
